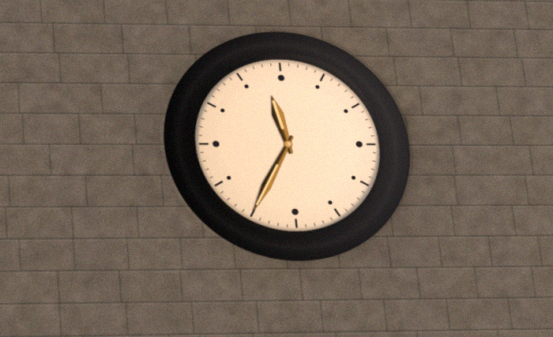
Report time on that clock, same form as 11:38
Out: 11:35
